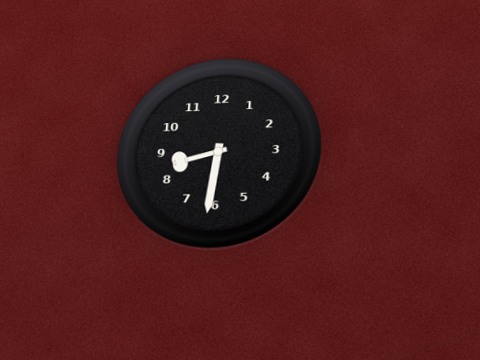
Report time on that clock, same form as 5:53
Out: 8:31
